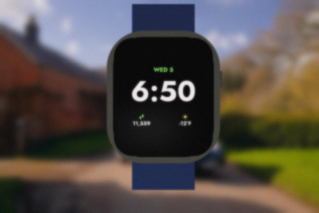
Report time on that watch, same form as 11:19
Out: 6:50
